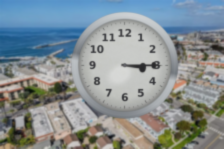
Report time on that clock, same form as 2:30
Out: 3:15
